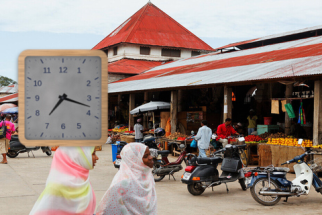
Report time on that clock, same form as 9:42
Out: 7:18
